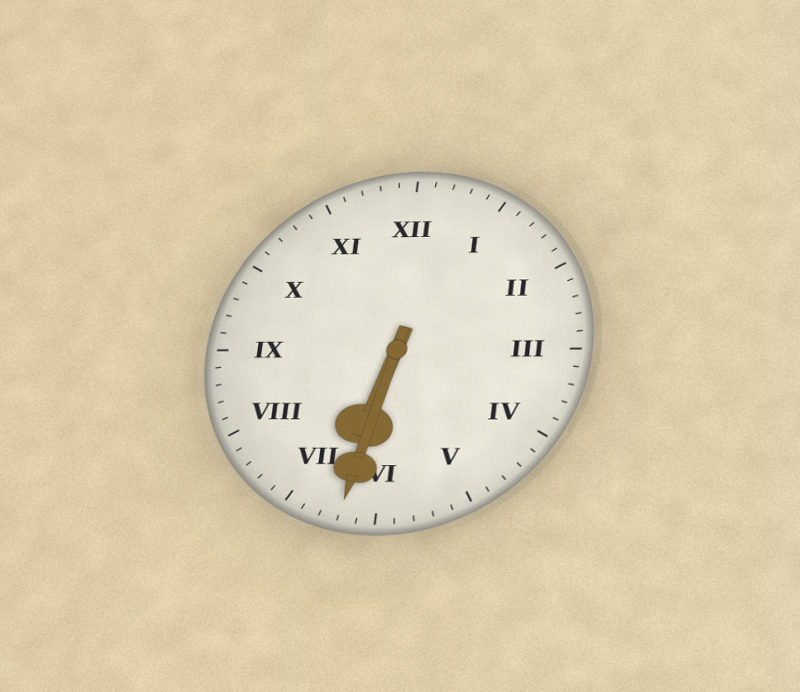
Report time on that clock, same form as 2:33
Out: 6:32
